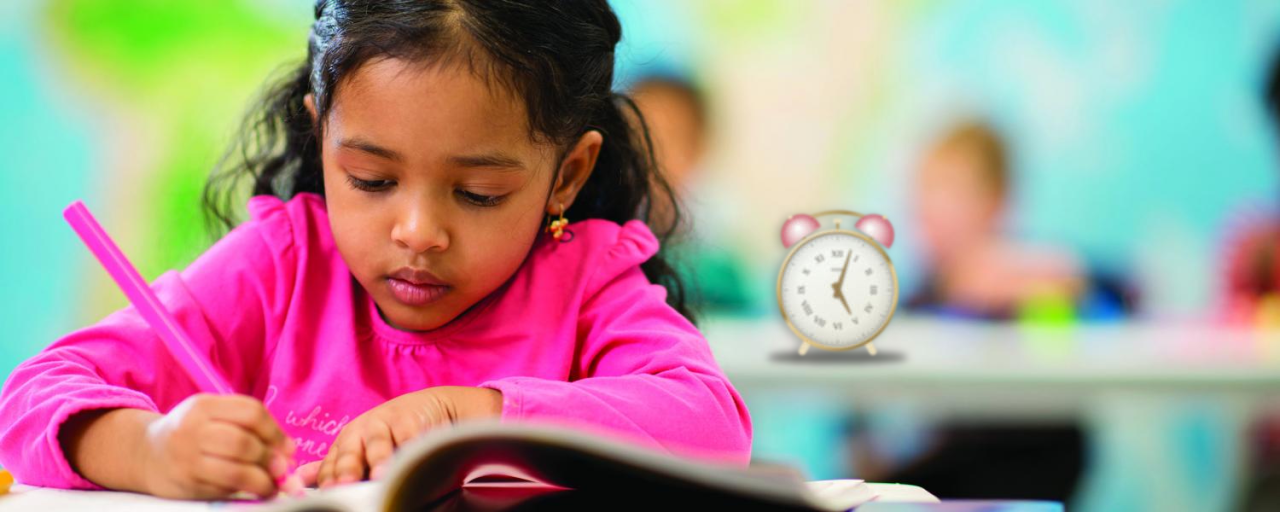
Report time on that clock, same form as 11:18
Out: 5:03
